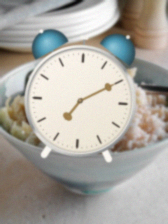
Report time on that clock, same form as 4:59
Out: 7:10
